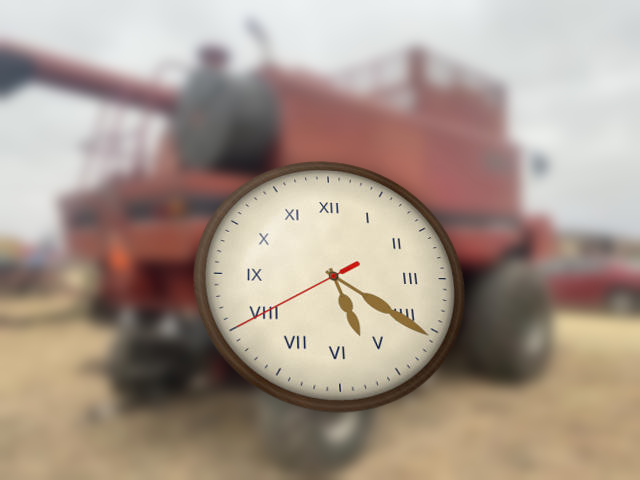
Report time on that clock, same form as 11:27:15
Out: 5:20:40
